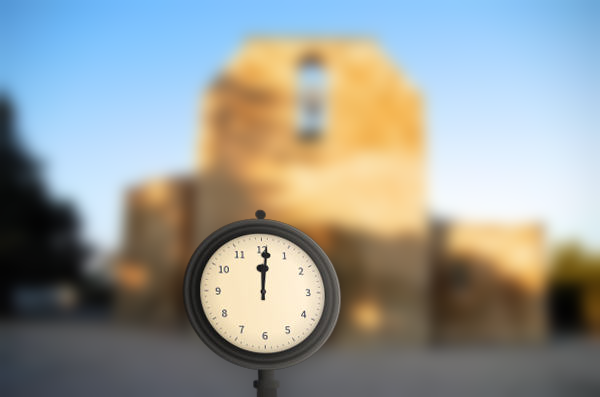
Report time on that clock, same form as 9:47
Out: 12:01
